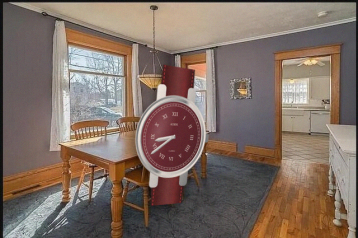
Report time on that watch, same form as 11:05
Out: 8:39
